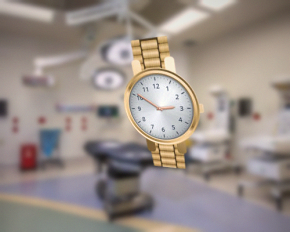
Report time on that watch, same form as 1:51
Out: 2:51
